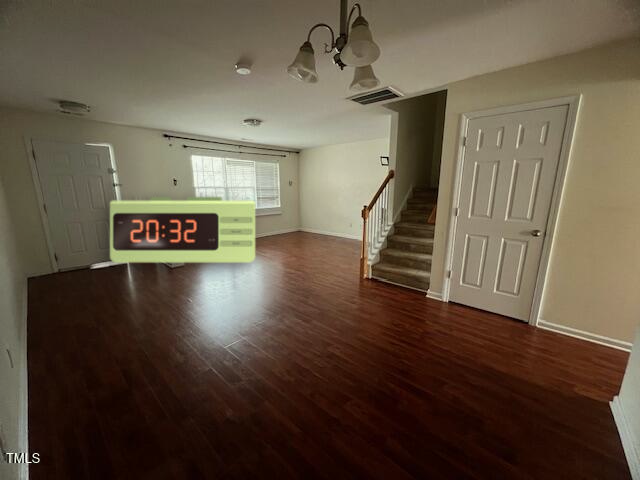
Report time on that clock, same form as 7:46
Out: 20:32
